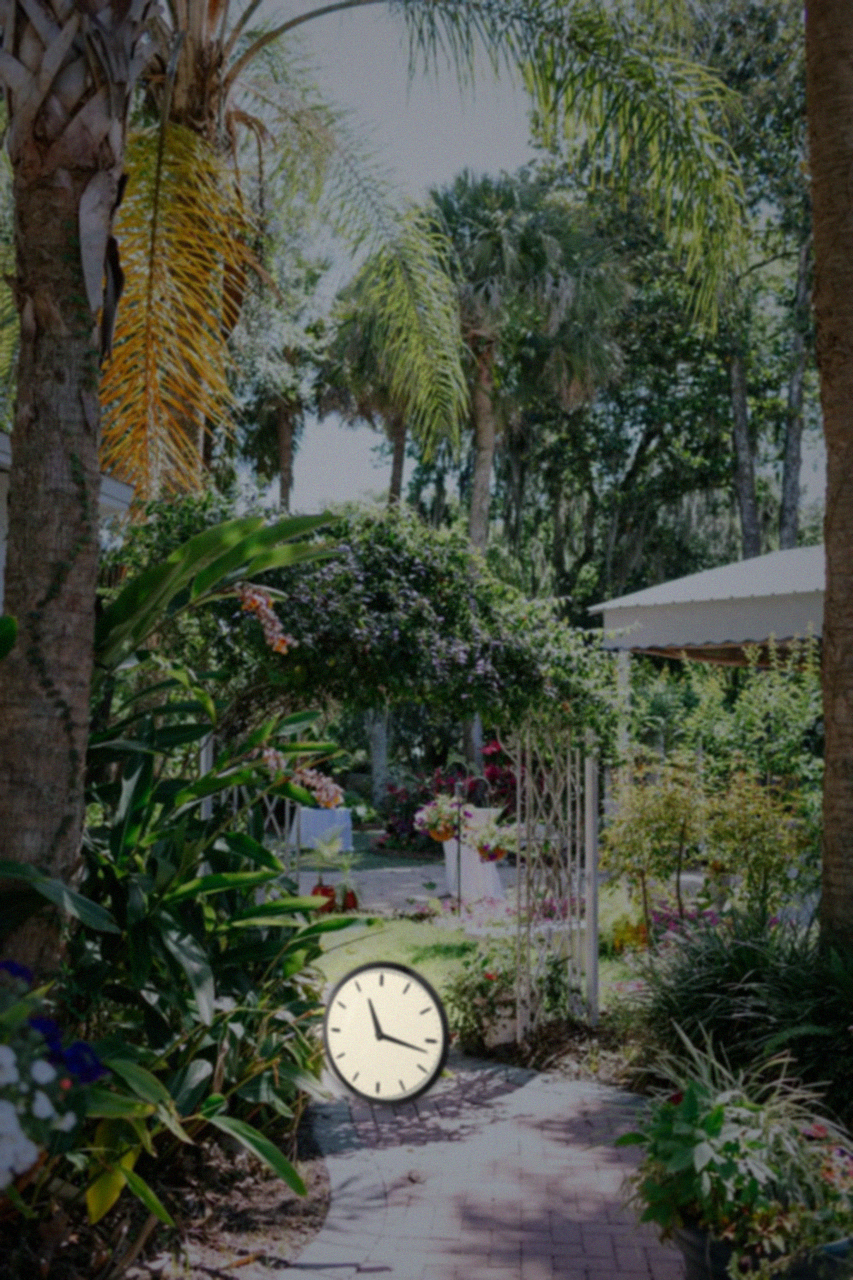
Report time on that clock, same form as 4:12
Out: 11:17
